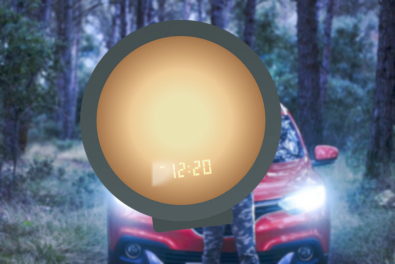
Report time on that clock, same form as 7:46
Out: 12:20
